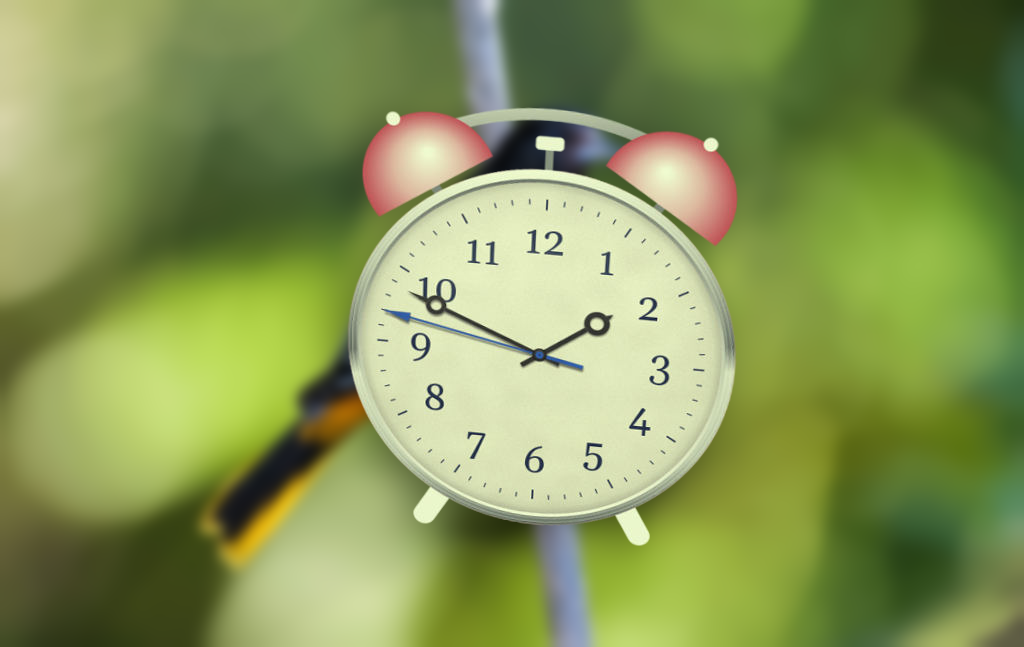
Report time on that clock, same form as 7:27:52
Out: 1:48:47
